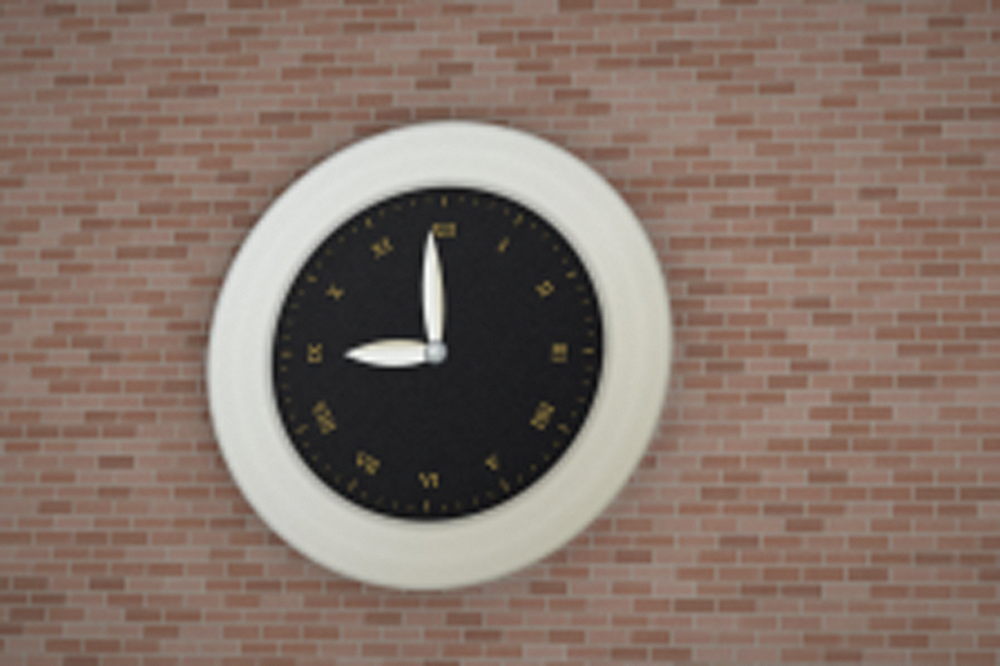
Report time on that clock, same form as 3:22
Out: 8:59
